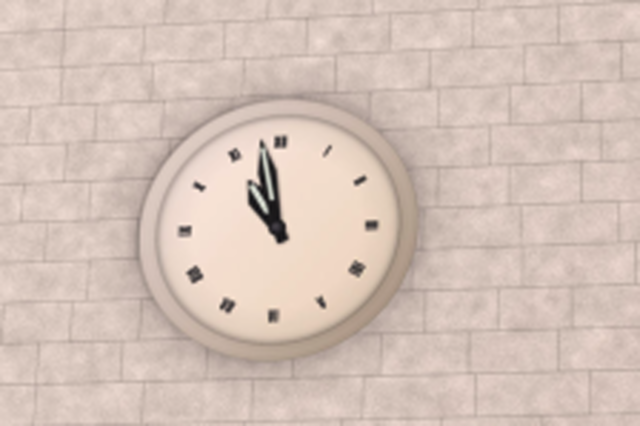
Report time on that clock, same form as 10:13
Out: 10:58
